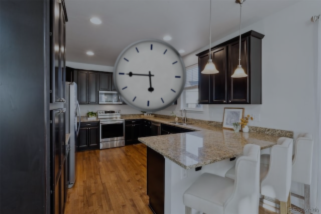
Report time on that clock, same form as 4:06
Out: 5:45
